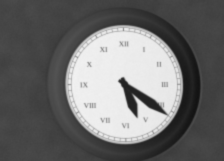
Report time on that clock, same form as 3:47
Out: 5:21
